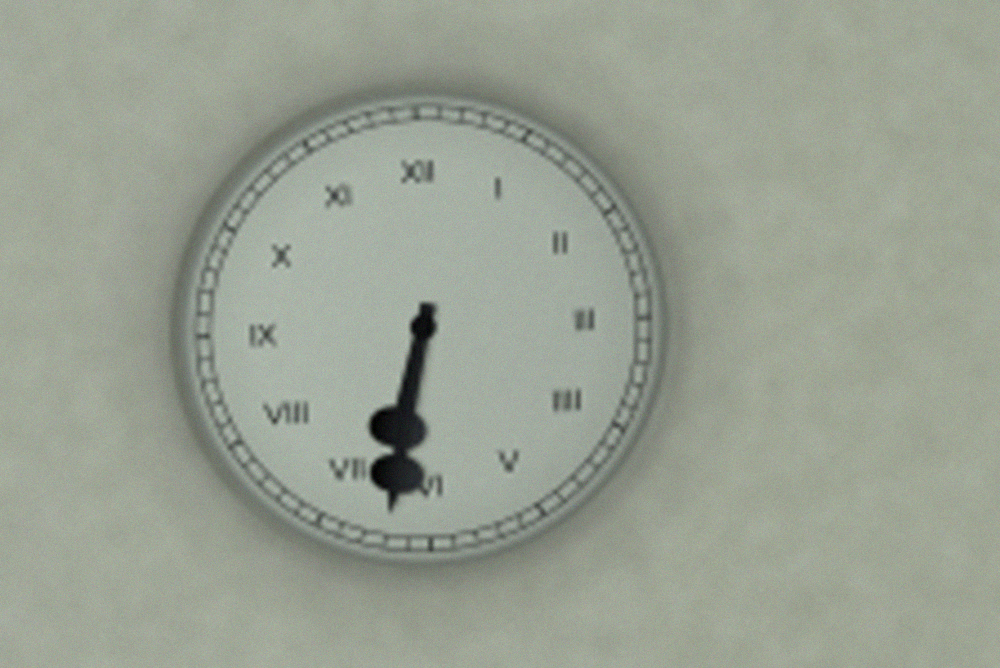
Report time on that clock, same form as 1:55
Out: 6:32
